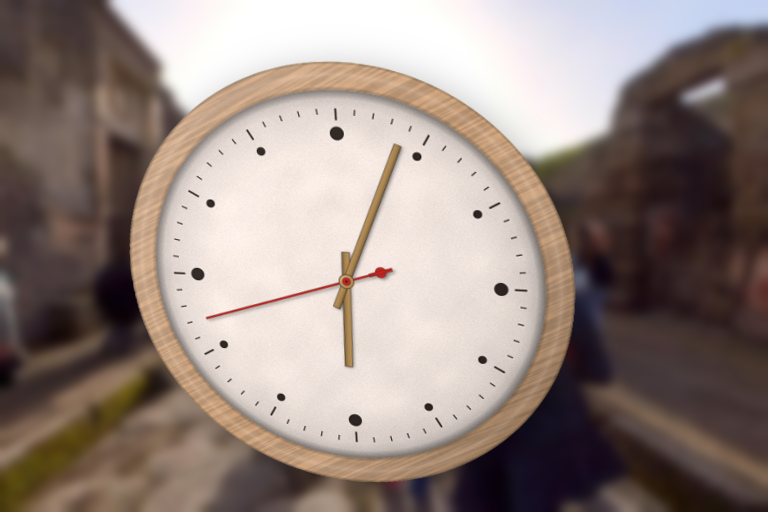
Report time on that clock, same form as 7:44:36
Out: 6:03:42
